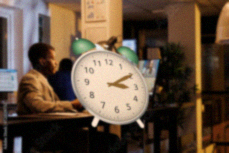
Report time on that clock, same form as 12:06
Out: 3:10
